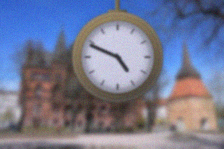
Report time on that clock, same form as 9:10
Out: 4:49
